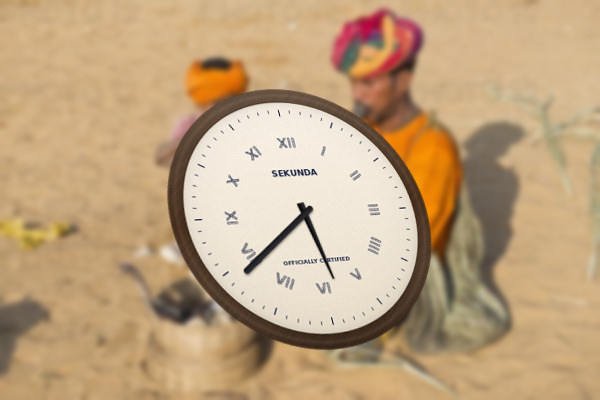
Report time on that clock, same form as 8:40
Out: 5:39
